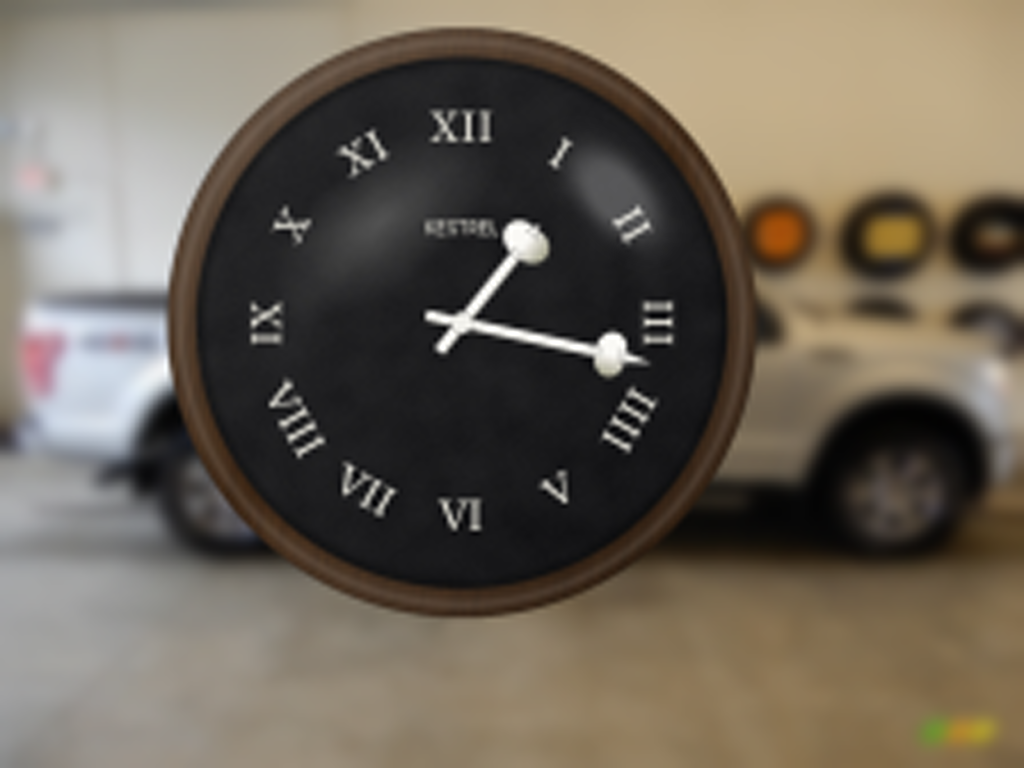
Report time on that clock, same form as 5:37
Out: 1:17
